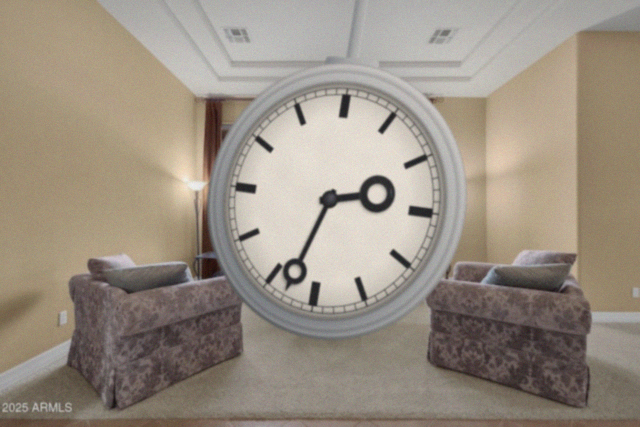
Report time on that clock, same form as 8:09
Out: 2:33
